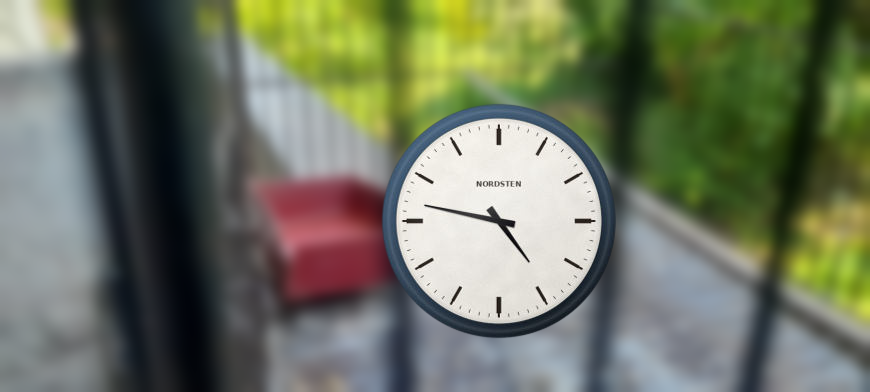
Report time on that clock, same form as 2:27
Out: 4:47
